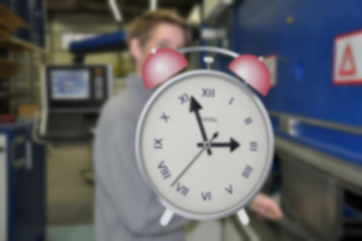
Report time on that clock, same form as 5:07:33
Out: 2:56:37
